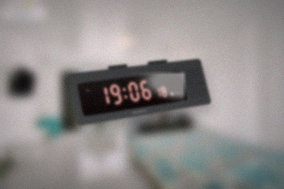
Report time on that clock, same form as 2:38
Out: 19:06
